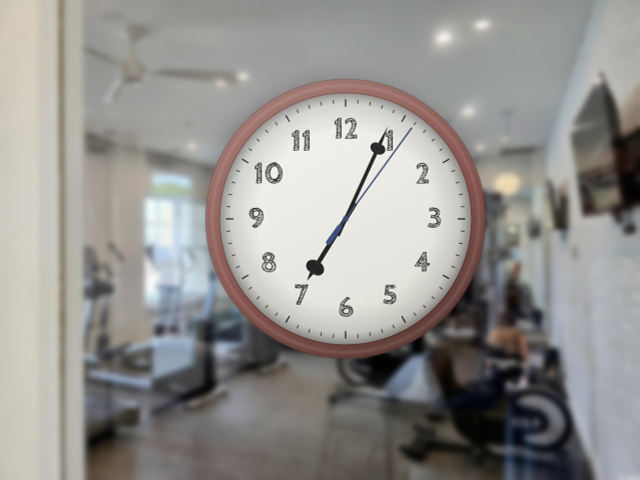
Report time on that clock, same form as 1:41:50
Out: 7:04:06
